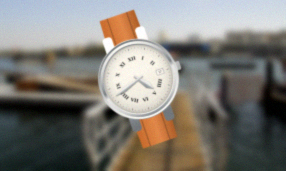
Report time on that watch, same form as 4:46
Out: 4:42
